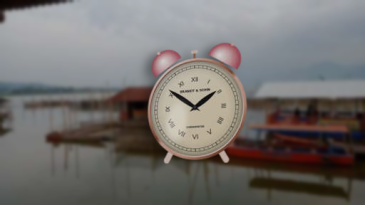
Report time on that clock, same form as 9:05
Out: 1:51
